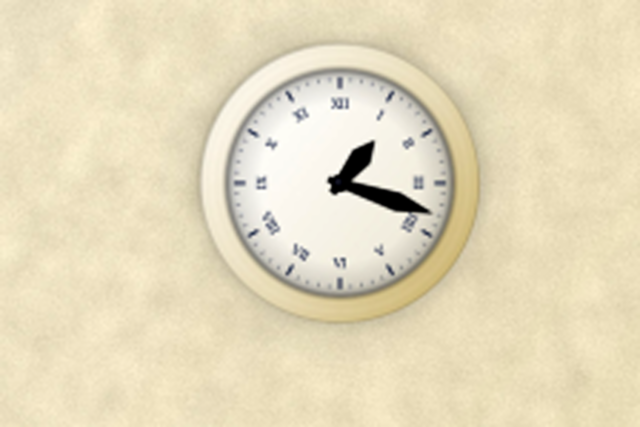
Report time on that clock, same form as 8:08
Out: 1:18
